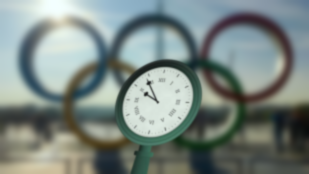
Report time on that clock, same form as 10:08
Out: 9:54
